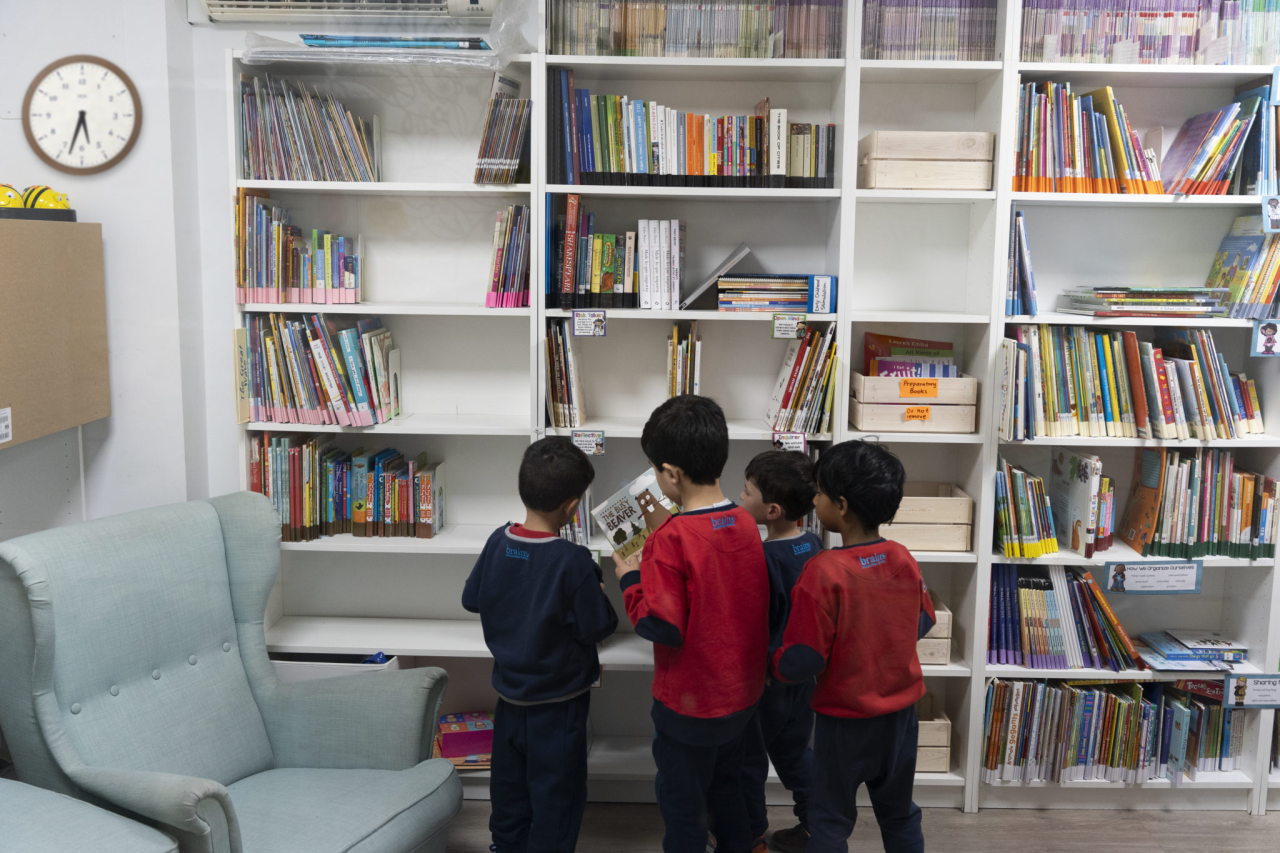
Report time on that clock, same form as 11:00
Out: 5:33
